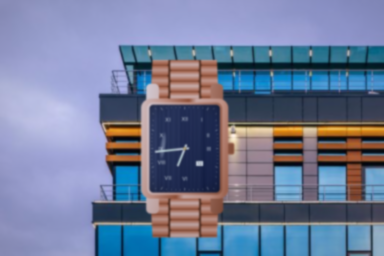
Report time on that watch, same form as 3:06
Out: 6:44
